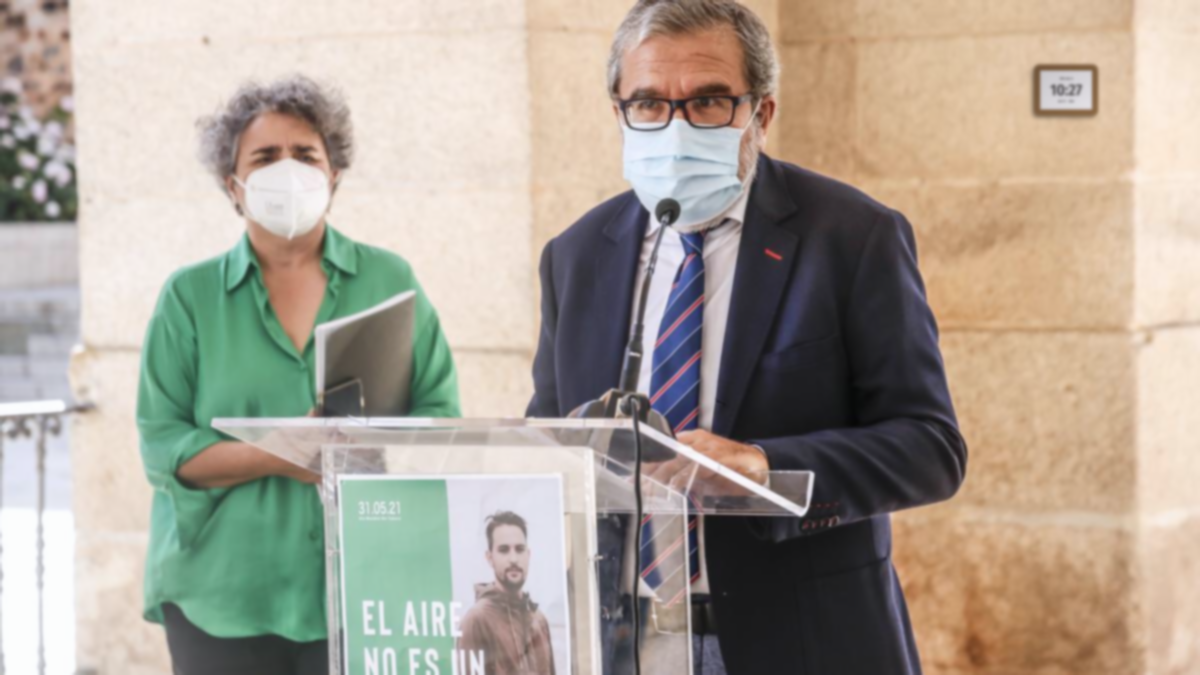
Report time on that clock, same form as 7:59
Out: 10:27
